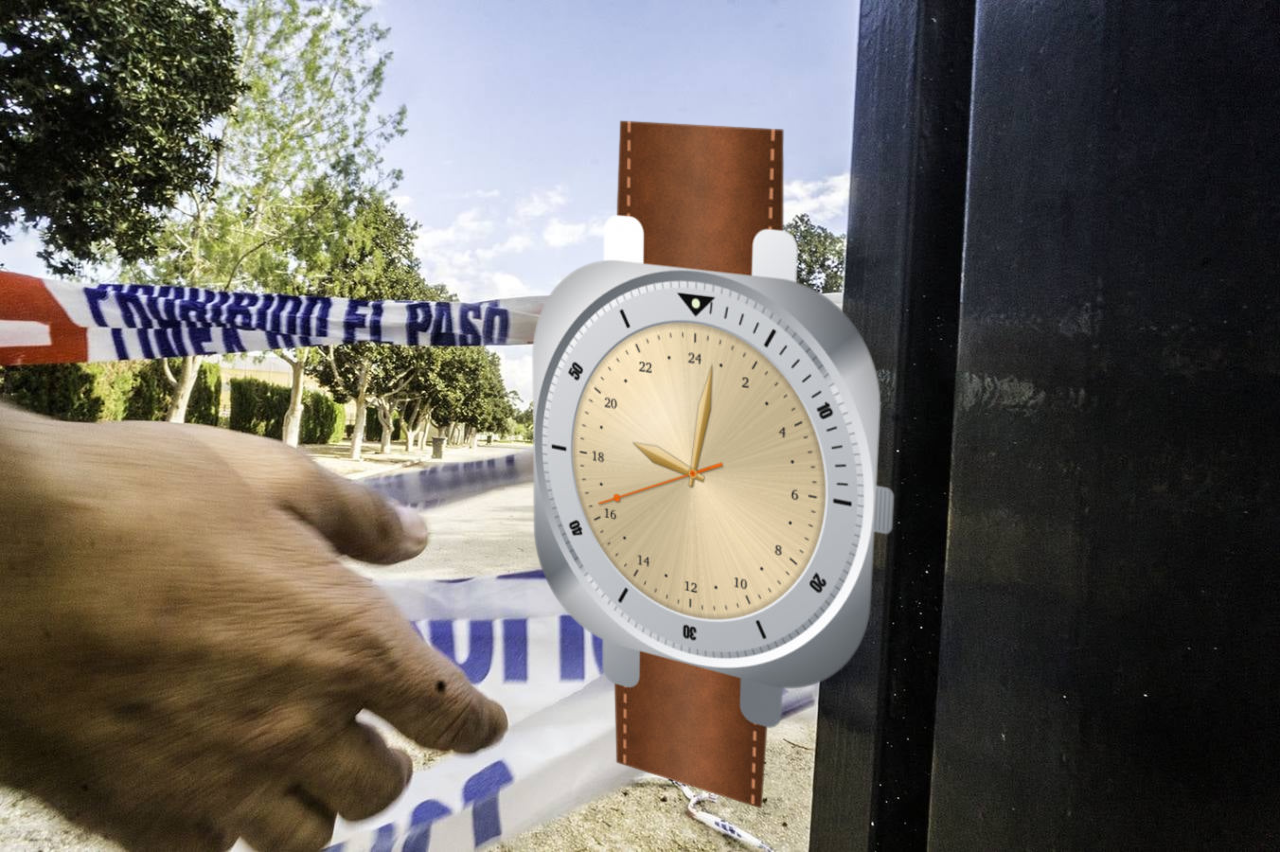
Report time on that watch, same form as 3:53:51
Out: 19:01:41
